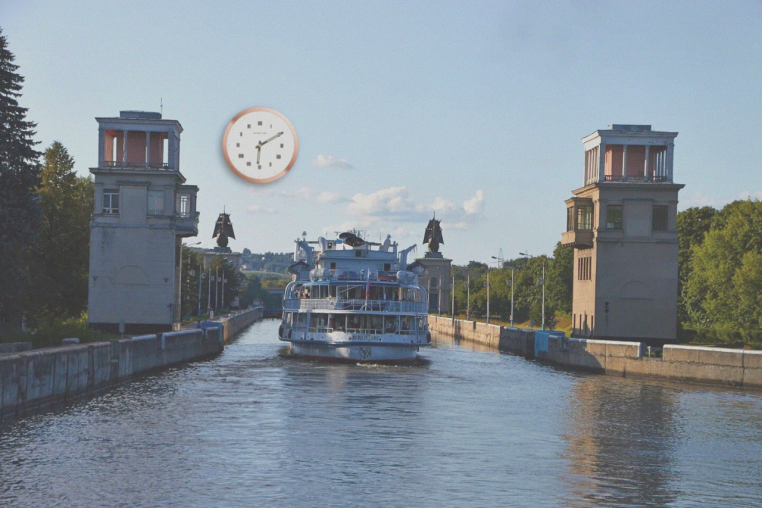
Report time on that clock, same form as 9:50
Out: 6:10
